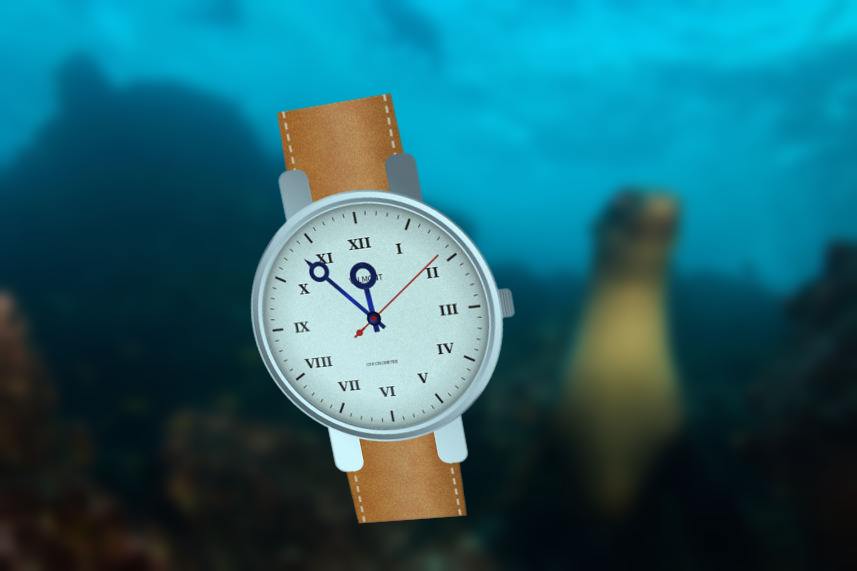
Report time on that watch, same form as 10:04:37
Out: 11:53:09
